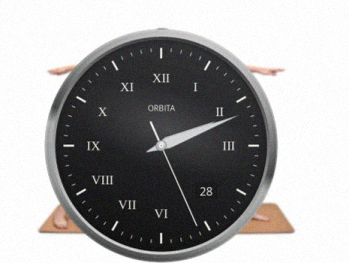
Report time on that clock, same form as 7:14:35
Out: 2:11:26
